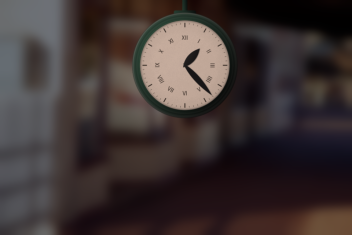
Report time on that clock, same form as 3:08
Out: 1:23
